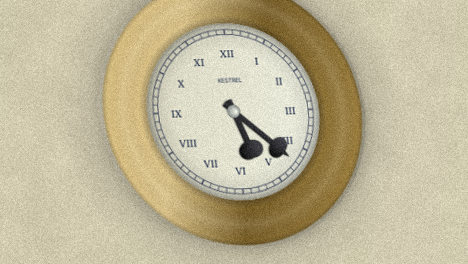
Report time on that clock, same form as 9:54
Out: 5:22
